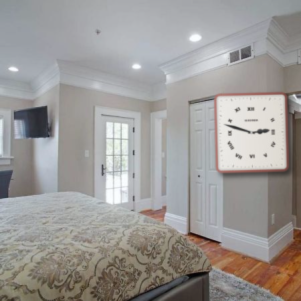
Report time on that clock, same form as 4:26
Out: 2:48
